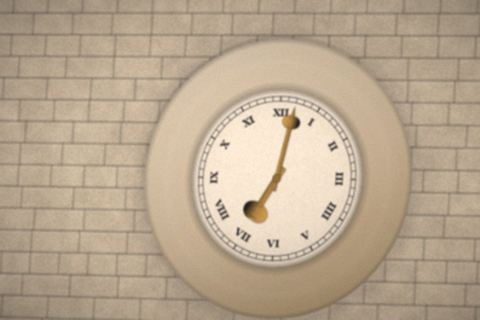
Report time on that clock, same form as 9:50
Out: 7:02
